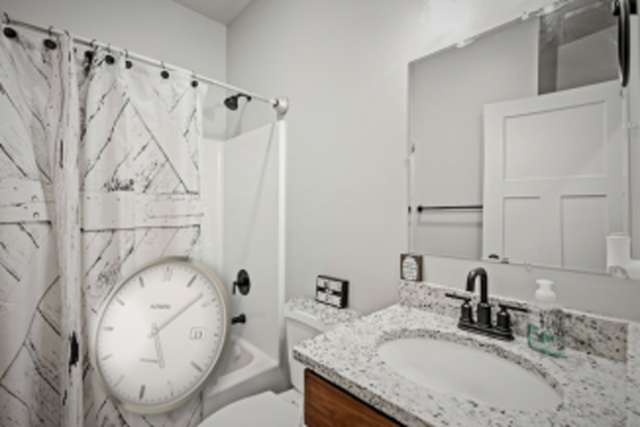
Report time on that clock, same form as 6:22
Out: 5:08
